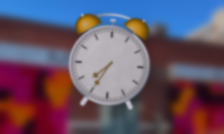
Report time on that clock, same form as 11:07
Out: 7:35
